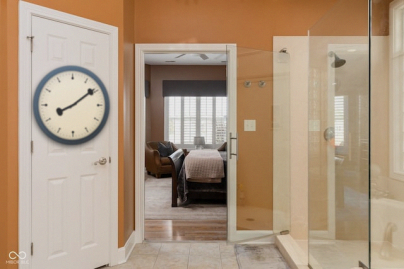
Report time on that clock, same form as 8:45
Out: 8:09
